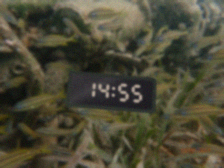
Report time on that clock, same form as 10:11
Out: 14:55
